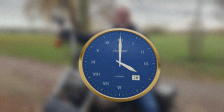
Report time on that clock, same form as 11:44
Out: 4:00
